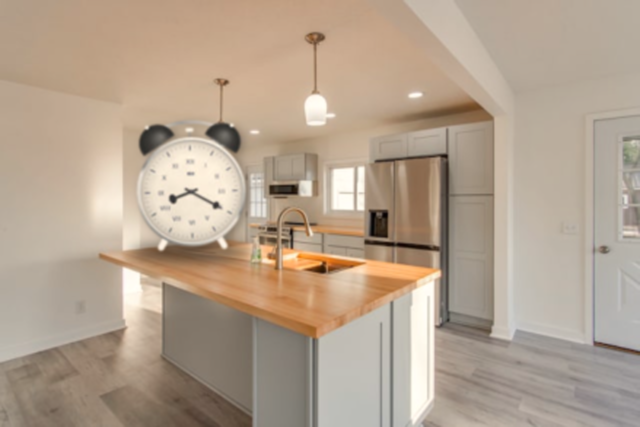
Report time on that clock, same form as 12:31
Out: 8:20
